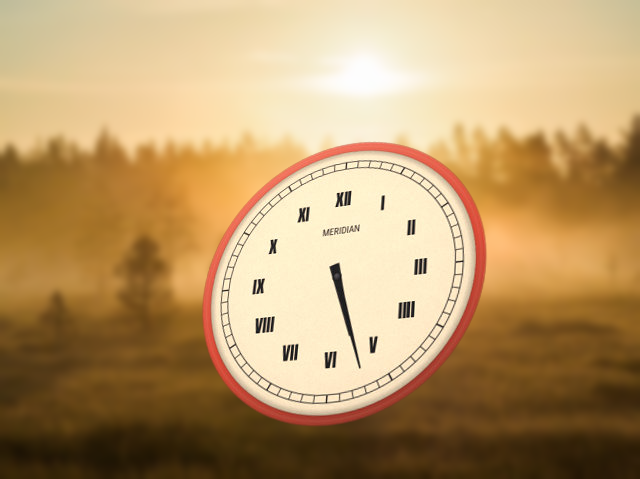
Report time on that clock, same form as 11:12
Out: 5:27
